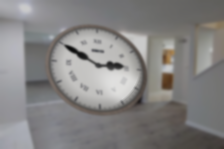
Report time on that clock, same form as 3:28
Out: 2:50
